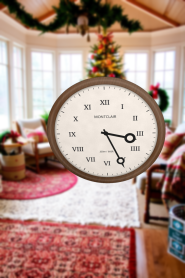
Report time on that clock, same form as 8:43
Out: 3:26
